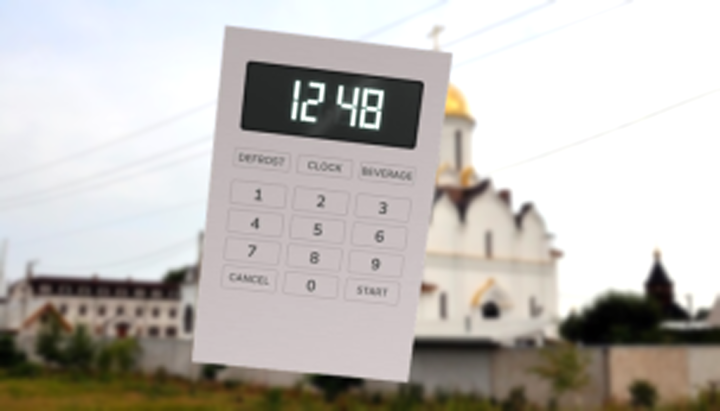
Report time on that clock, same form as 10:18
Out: 12:48
